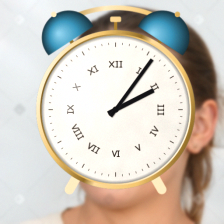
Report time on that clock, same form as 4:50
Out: 2:06
